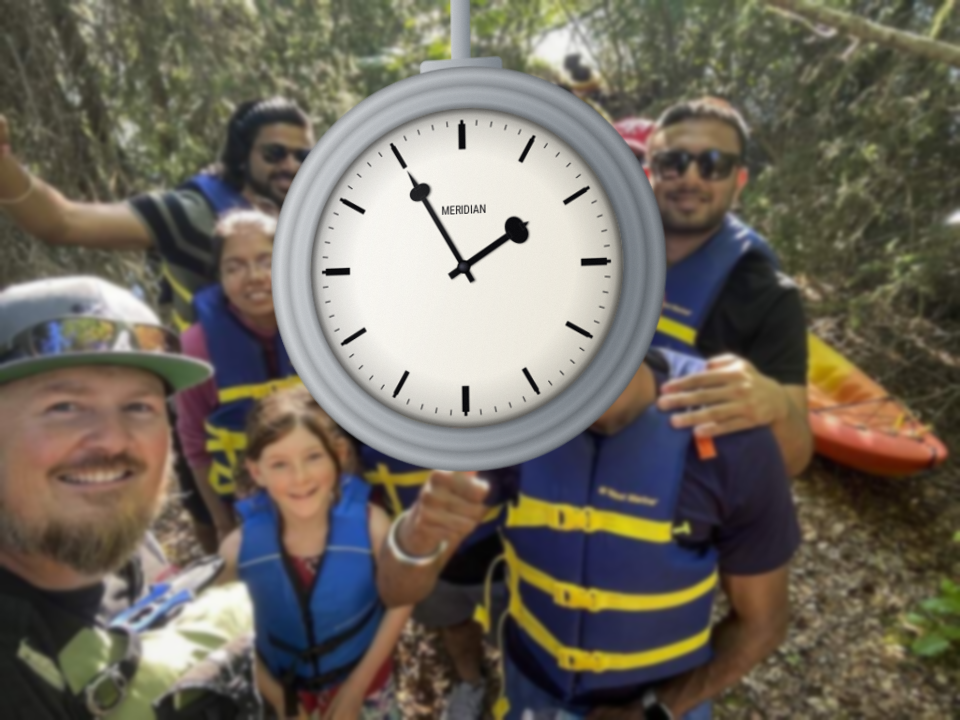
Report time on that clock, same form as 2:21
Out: 1:55
